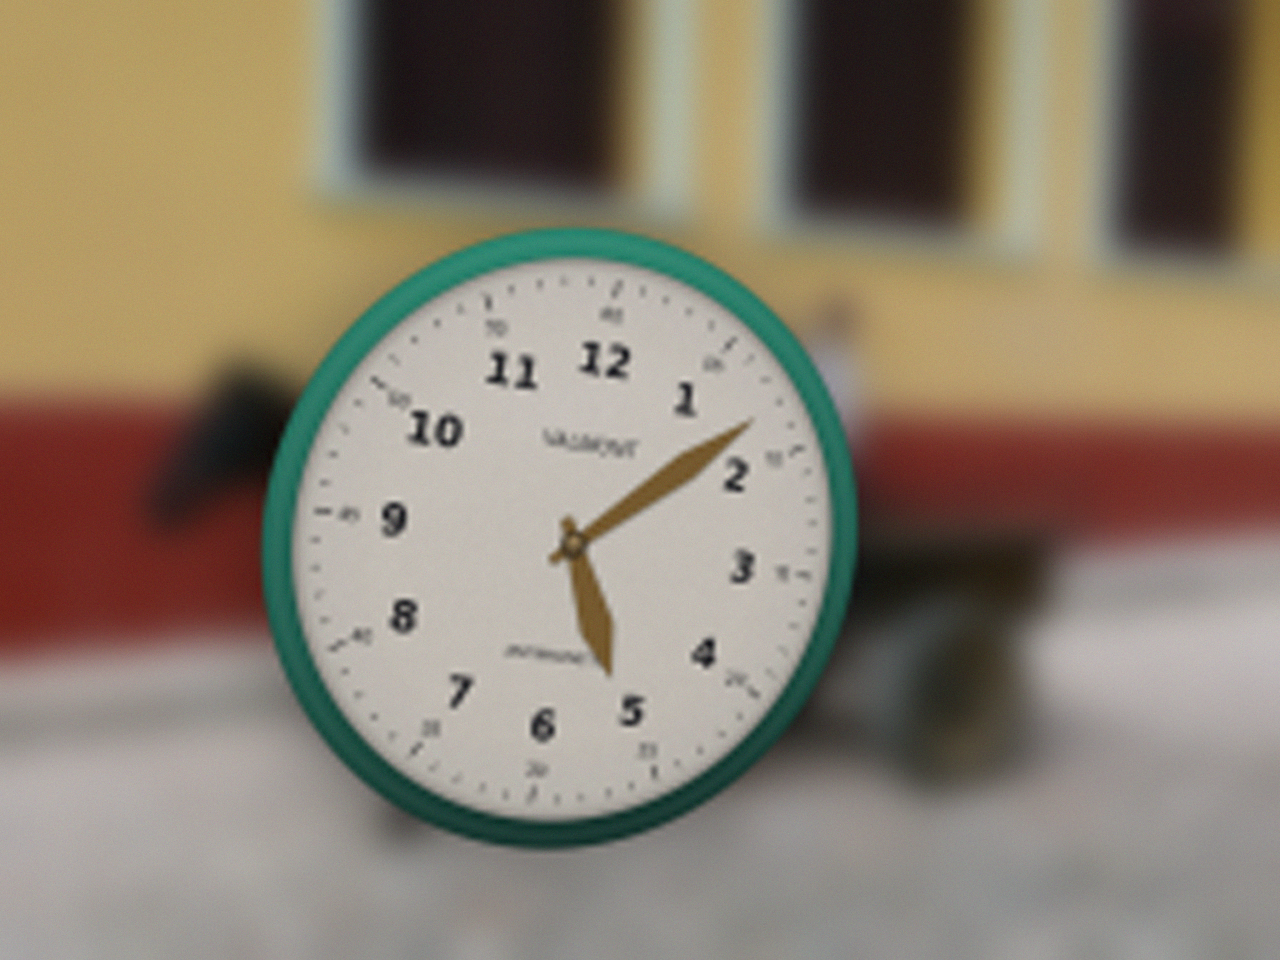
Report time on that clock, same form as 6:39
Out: 5:08
